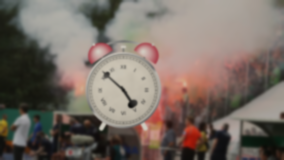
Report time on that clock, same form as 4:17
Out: 4:52
